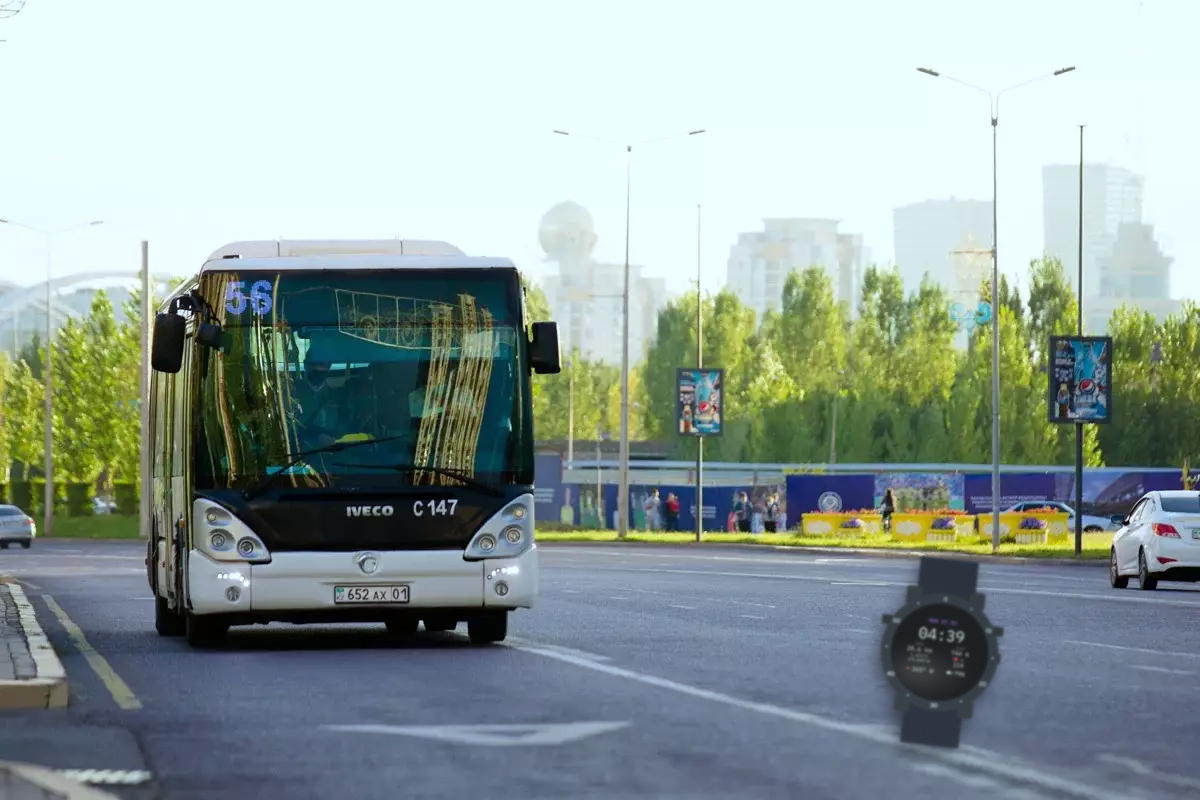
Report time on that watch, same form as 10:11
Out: 4:39
